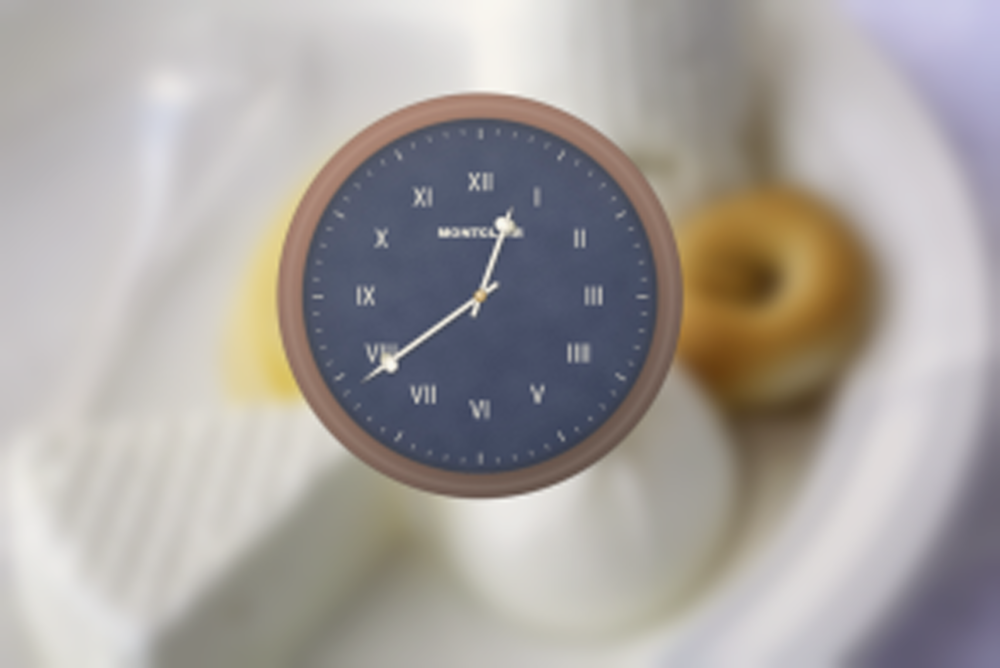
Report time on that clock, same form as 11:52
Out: 12:39
